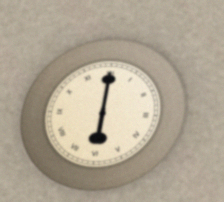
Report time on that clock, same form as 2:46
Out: 6:00
